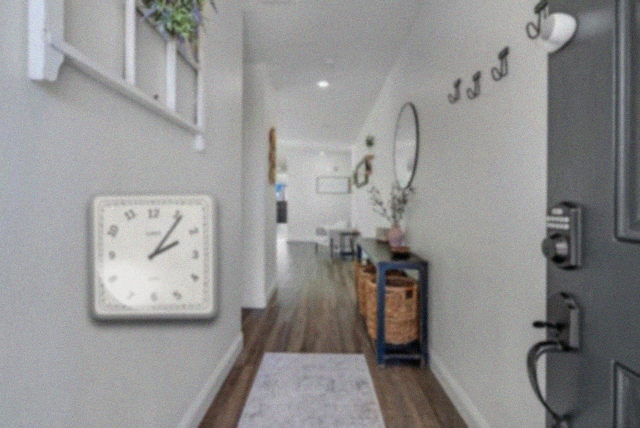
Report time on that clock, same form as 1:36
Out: 2:06
